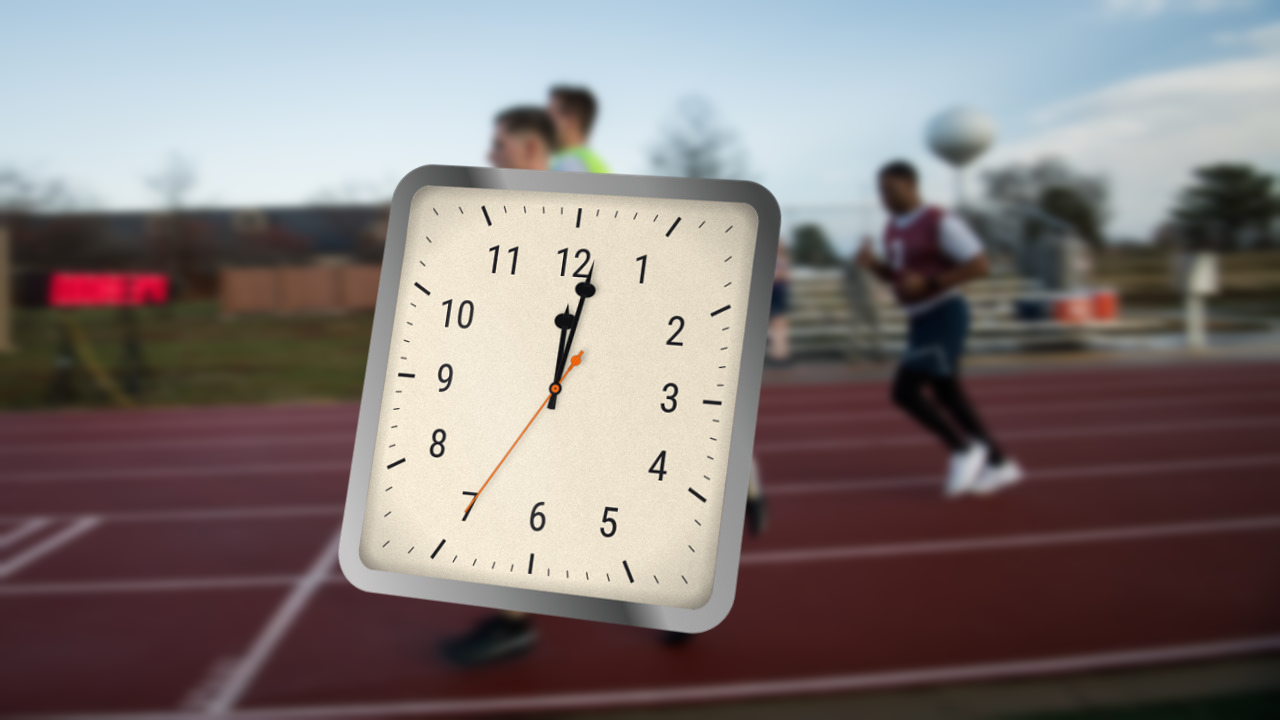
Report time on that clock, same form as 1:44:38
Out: 12:01:35
